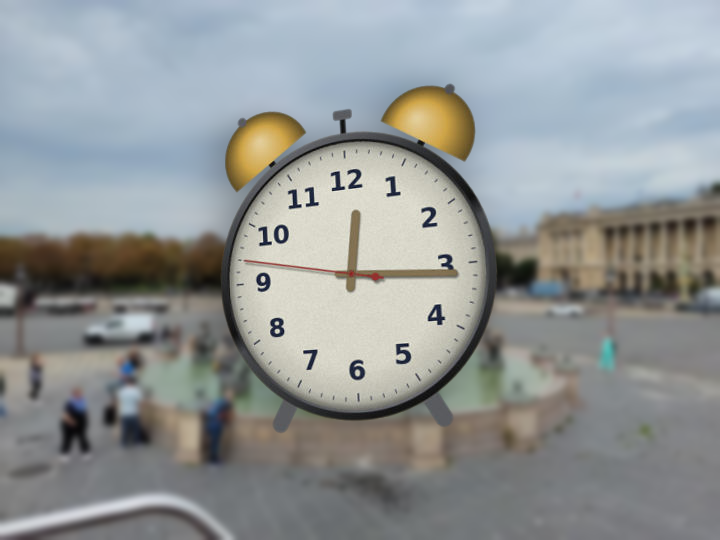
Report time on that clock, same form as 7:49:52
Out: 12:15:47
